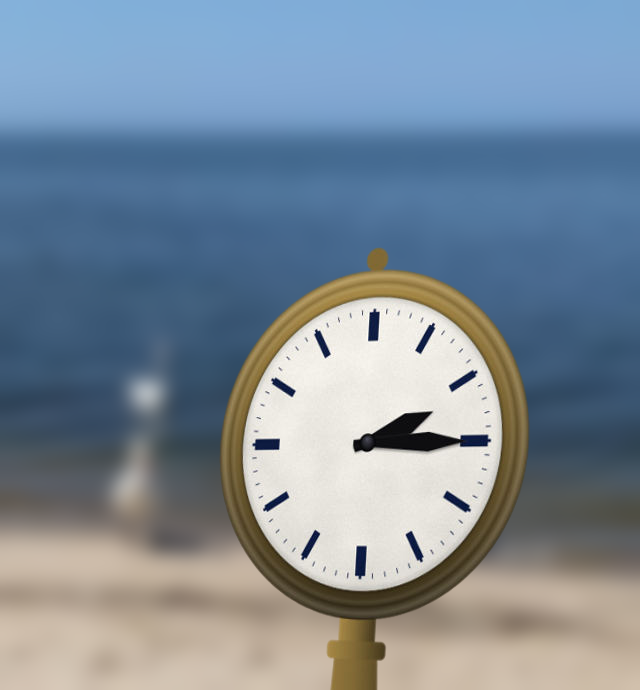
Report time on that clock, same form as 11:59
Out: 2:15
